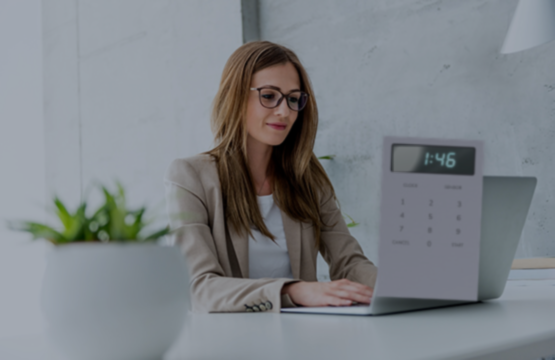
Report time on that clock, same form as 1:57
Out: 1:46
